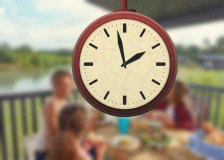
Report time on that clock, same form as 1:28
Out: 1:58
